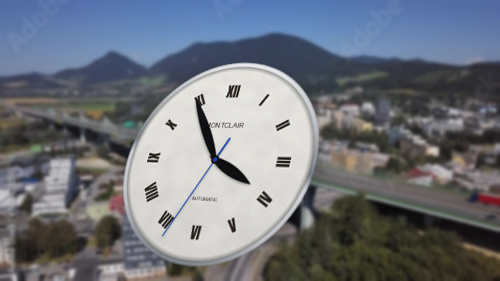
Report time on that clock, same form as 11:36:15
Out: 3:54:34
